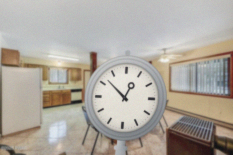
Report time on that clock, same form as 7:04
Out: 12:52
